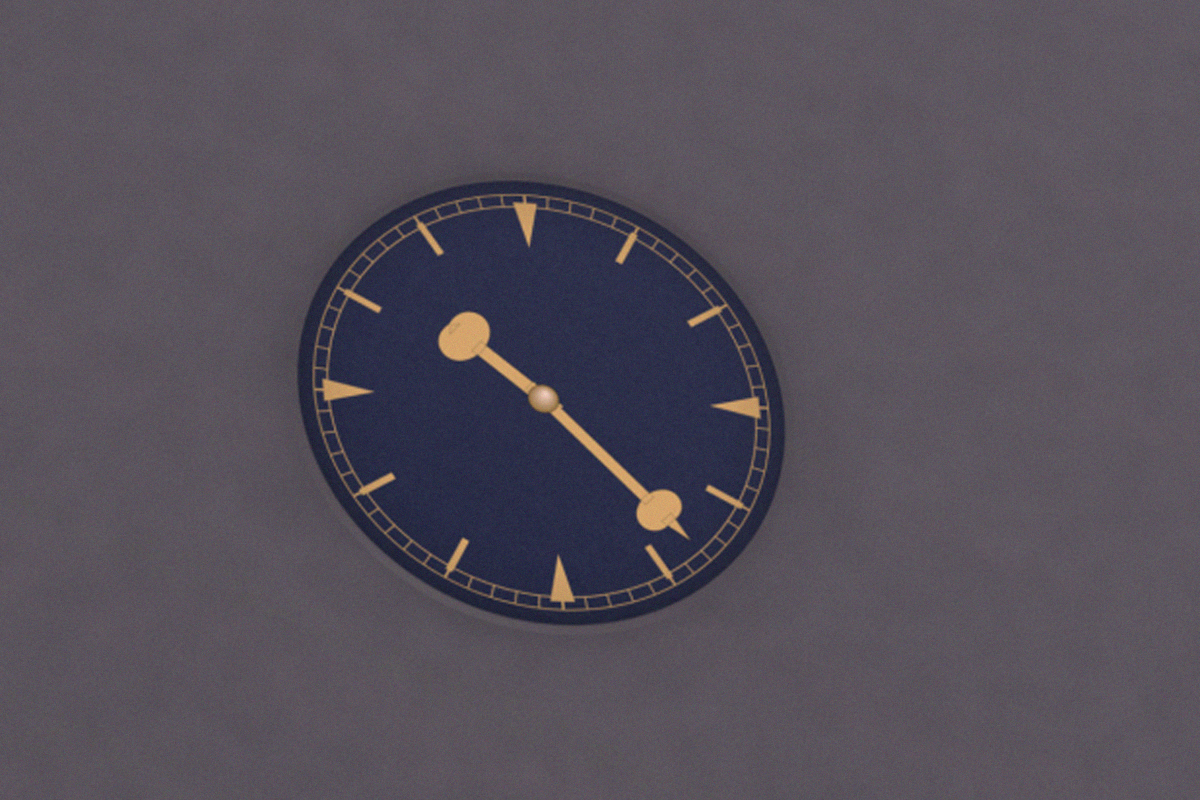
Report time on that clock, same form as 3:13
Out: 10:23
